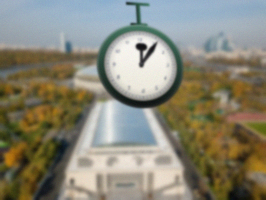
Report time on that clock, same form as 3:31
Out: 12:06
